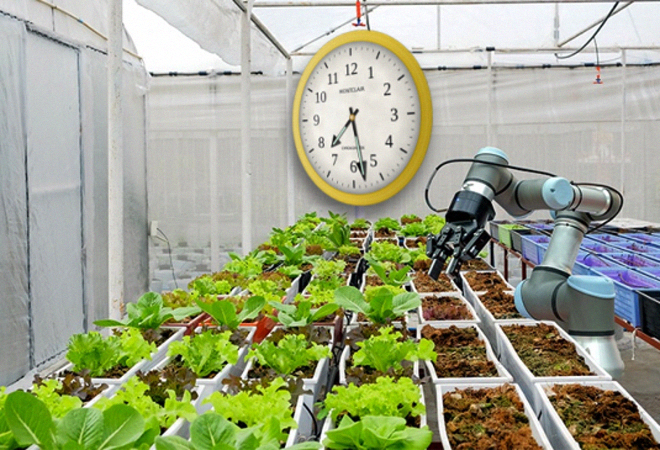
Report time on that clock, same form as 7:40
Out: 7:28
